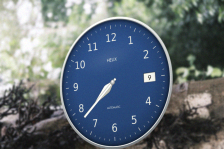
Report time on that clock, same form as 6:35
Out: 7:38
